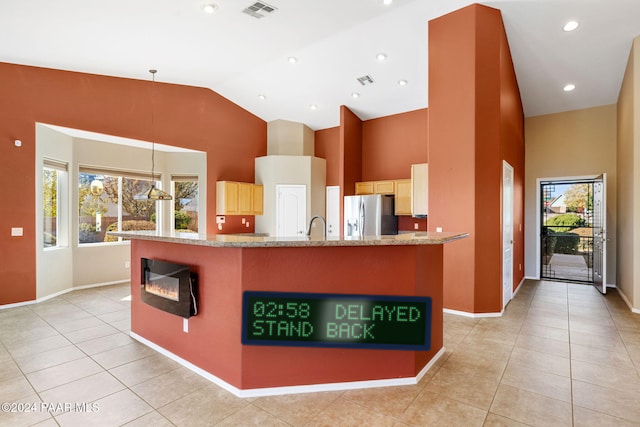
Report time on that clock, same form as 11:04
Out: 2:58
